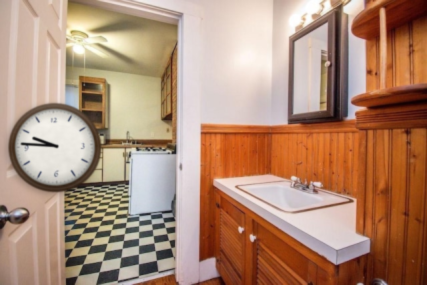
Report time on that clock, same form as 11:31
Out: 9:46
